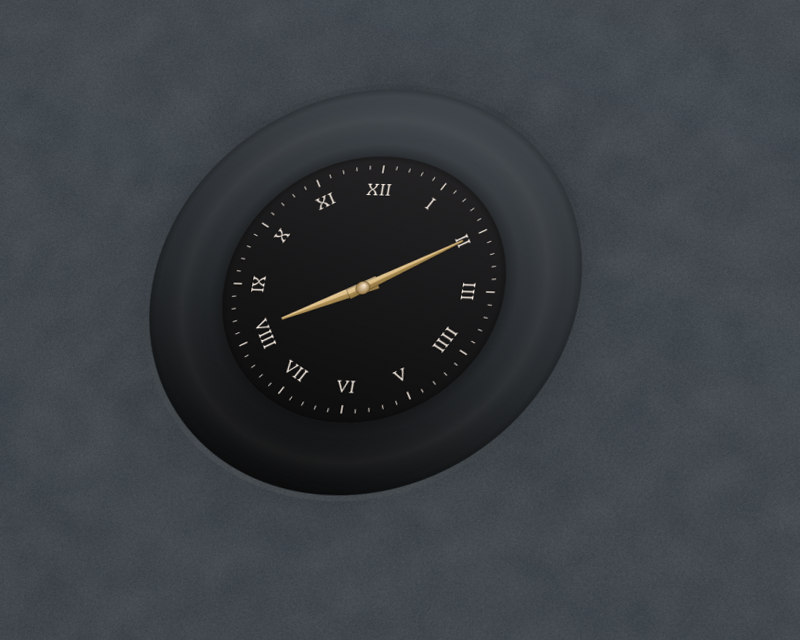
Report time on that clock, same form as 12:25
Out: 8:10
